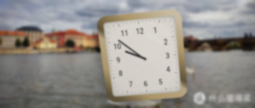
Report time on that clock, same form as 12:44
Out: 9:52
